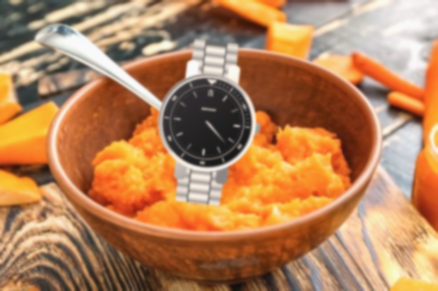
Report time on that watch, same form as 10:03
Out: 4:22
